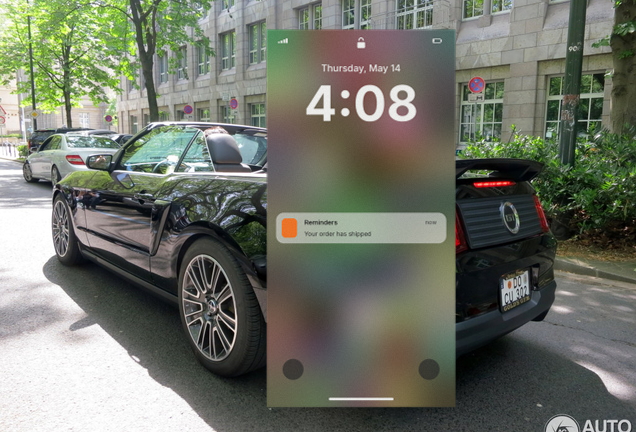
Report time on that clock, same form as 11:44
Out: 4:08
